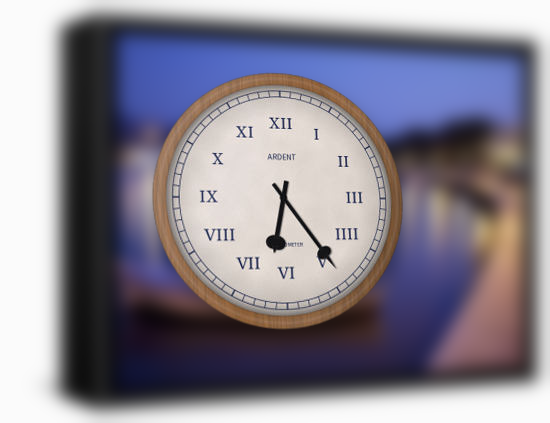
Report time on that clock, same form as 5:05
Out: 6:24
